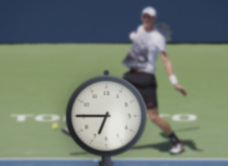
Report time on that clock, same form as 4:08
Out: 6:45
